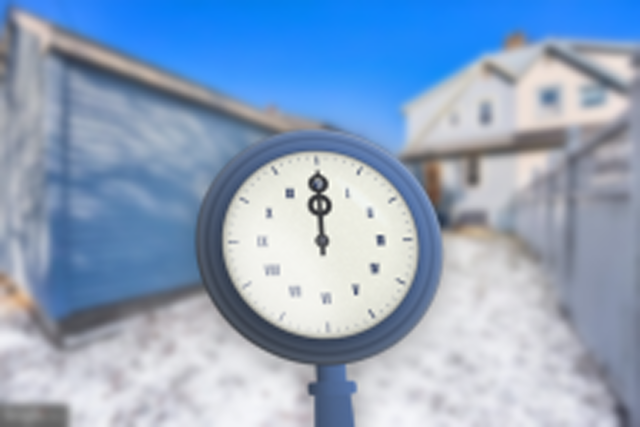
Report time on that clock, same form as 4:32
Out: 12:00
